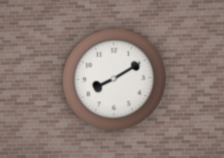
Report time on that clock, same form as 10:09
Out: 8:10
